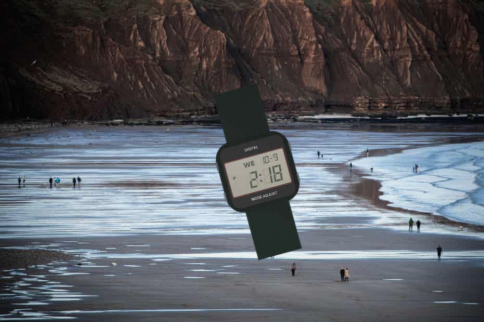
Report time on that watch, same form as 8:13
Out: 2:18
